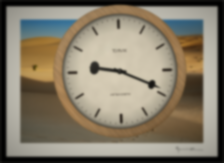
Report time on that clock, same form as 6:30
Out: 9:19
